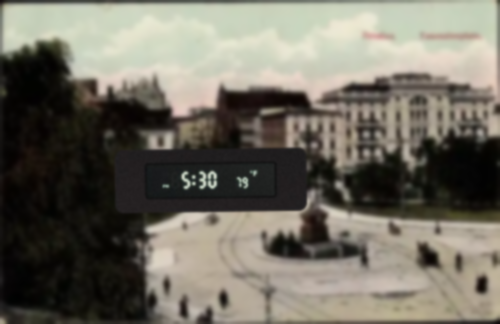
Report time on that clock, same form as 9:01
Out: 5:30
